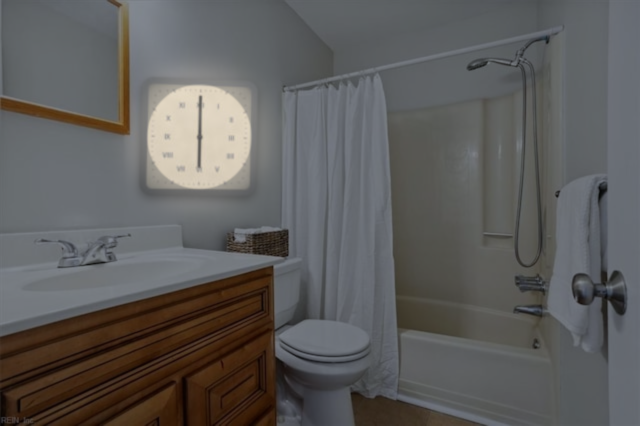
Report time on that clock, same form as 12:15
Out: 6:00
